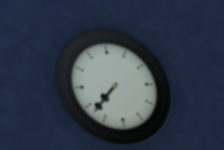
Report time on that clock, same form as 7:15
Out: 7:38
